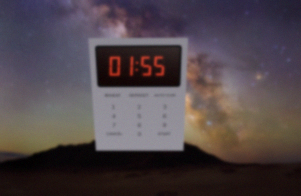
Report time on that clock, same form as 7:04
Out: 1:55
